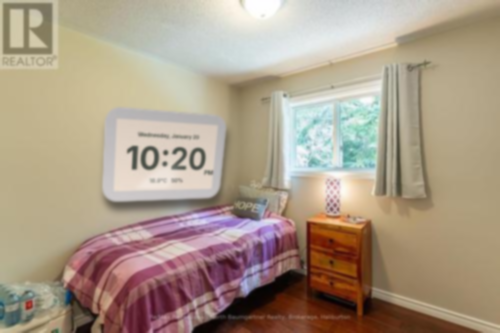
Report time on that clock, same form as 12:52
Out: 10:20
